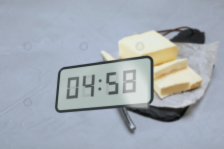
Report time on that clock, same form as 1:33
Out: 4:58
